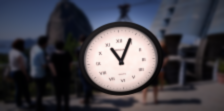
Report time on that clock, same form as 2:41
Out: 11:04
